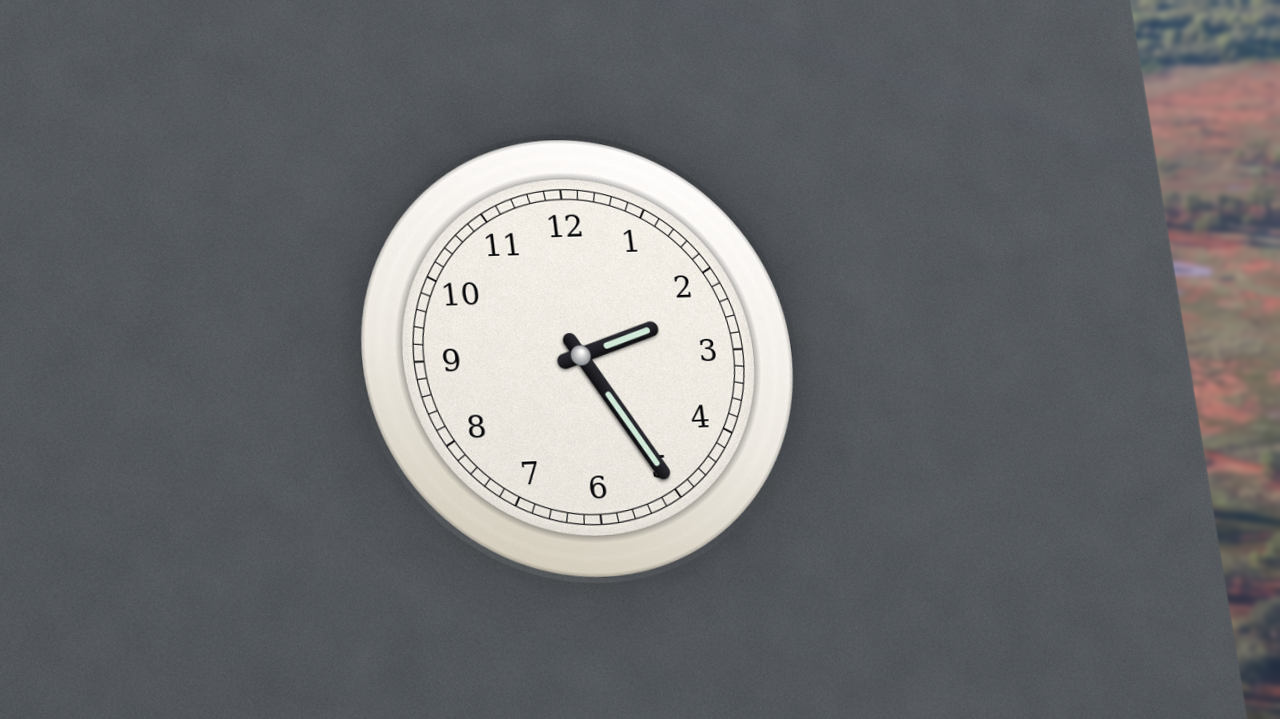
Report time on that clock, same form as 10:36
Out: 2:25
